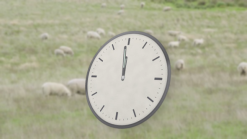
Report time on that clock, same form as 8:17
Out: 11:59
